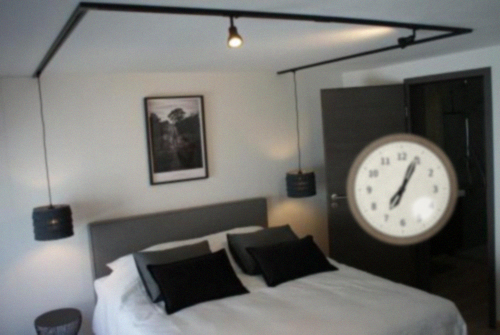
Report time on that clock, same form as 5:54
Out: 7:04
